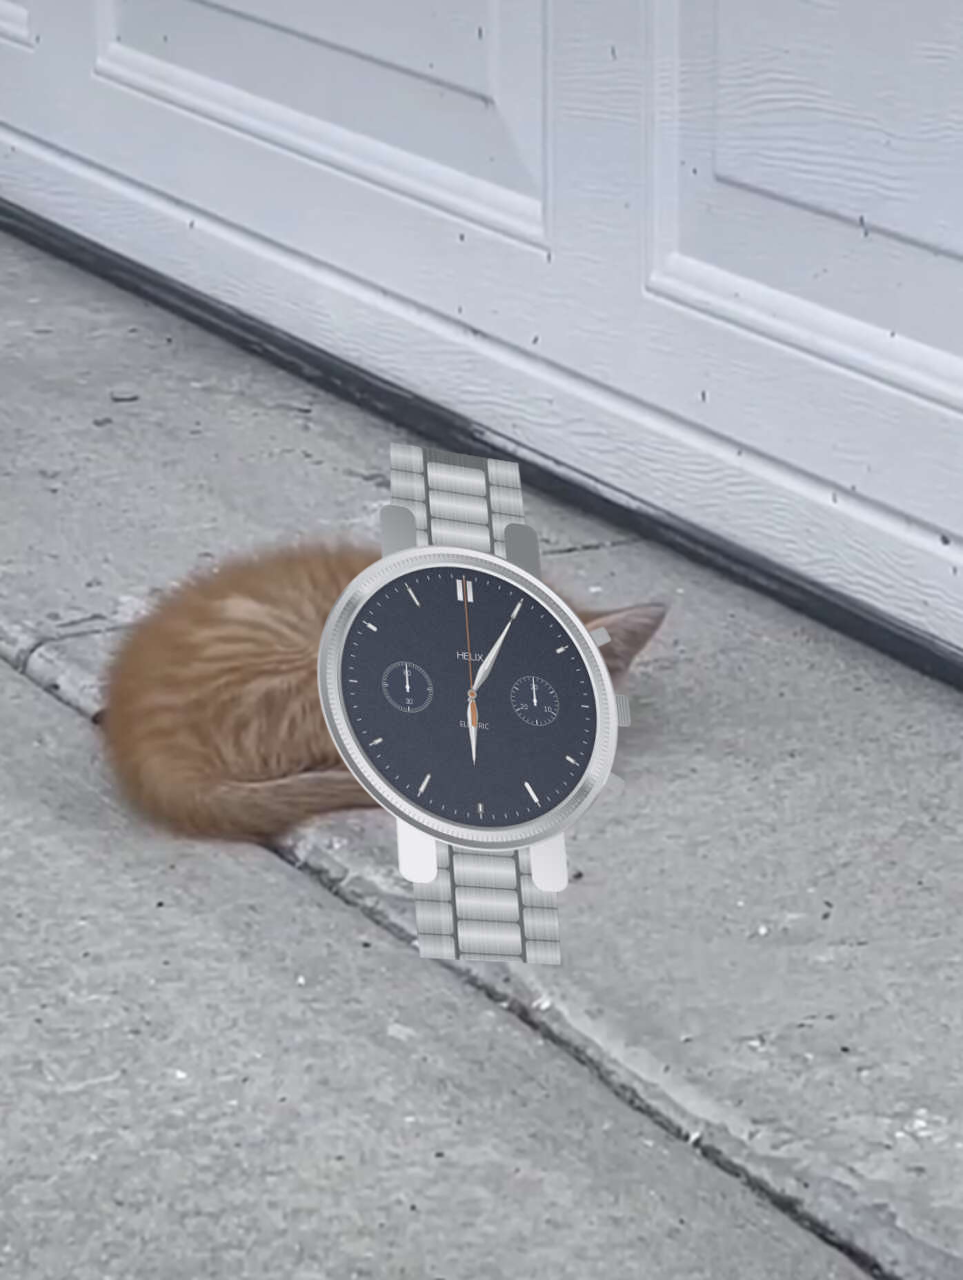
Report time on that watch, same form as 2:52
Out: 6:05
